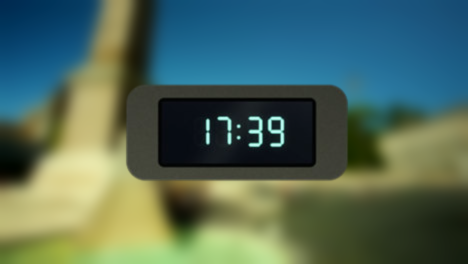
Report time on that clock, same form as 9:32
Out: 17:39
